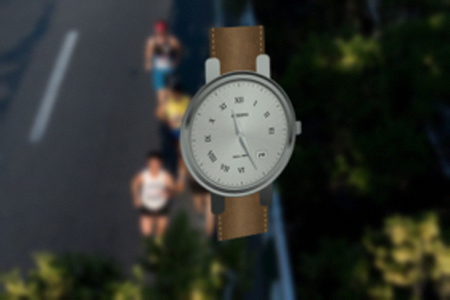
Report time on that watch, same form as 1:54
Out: 11:26
